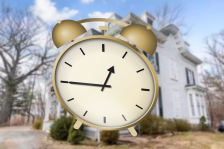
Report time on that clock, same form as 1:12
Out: 12:45
